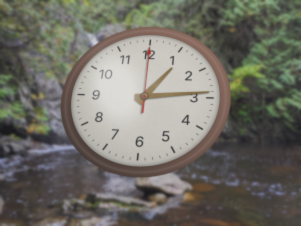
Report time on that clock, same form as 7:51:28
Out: 1:14:00
